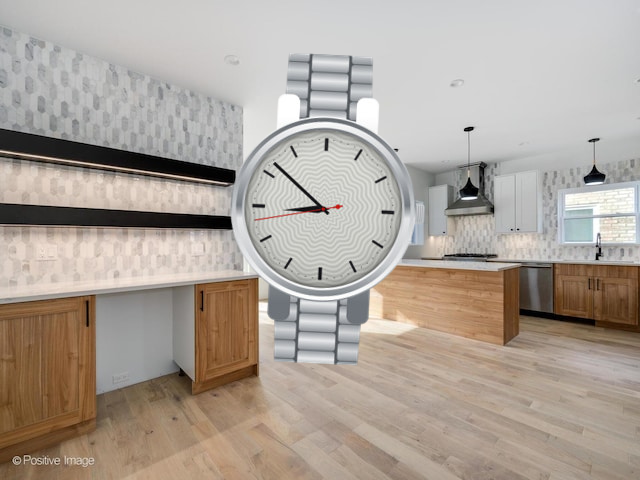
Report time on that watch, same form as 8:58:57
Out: 8:51:43
